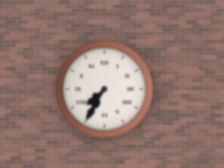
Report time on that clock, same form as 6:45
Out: 7:35
